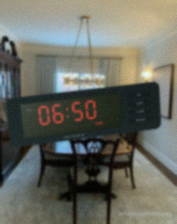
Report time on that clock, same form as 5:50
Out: 6:50
